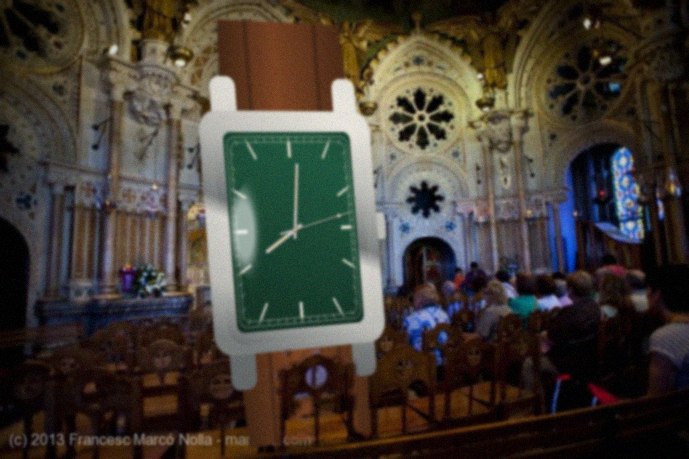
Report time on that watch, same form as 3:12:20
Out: 8:01:13
